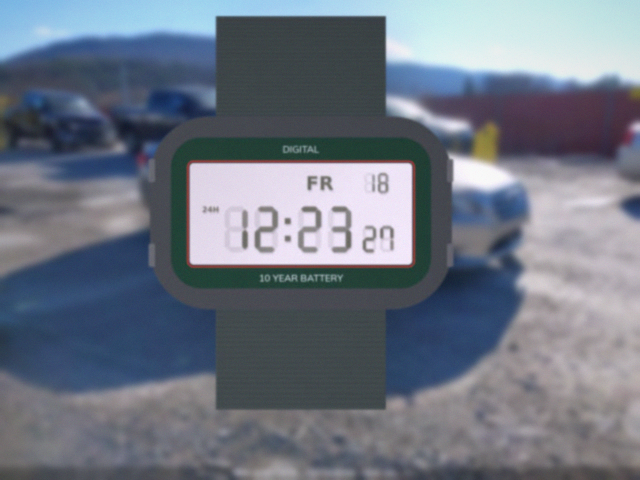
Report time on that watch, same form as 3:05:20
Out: 12:23:27
